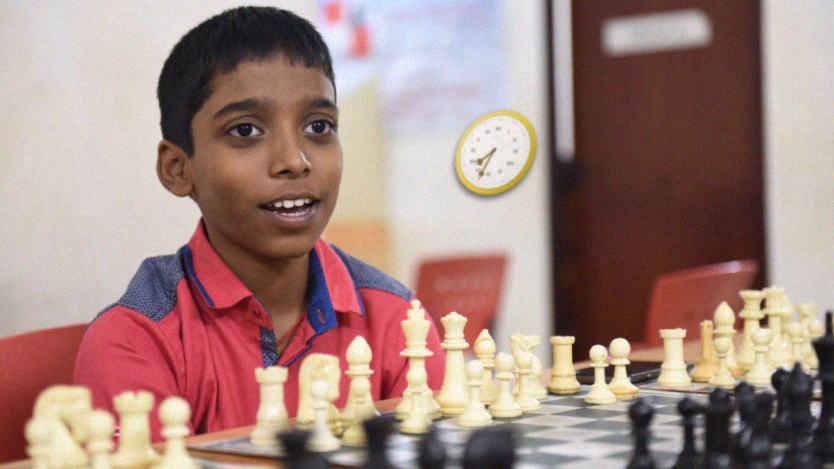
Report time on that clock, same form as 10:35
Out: 7:33
